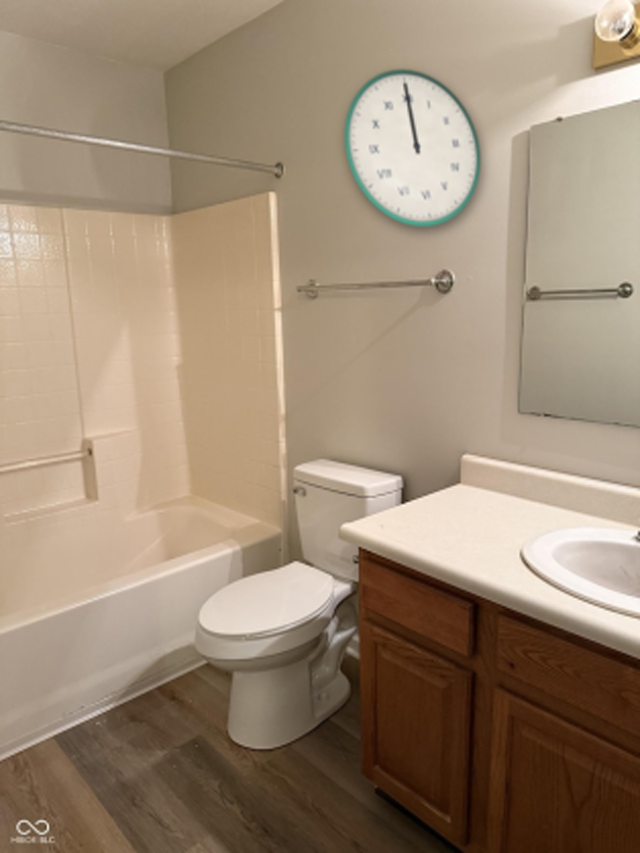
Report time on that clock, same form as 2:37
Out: 12:00
